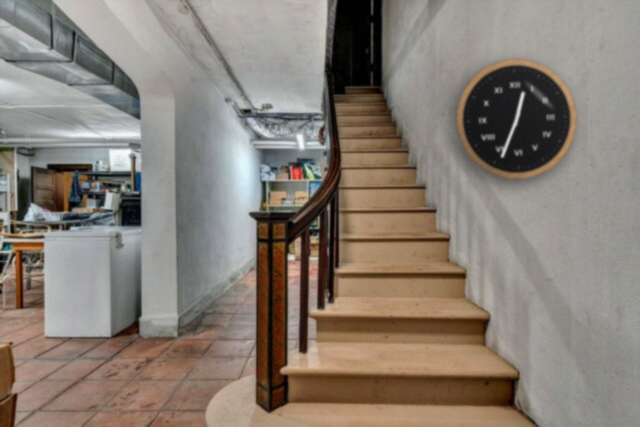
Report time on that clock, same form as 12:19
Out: 12:34
